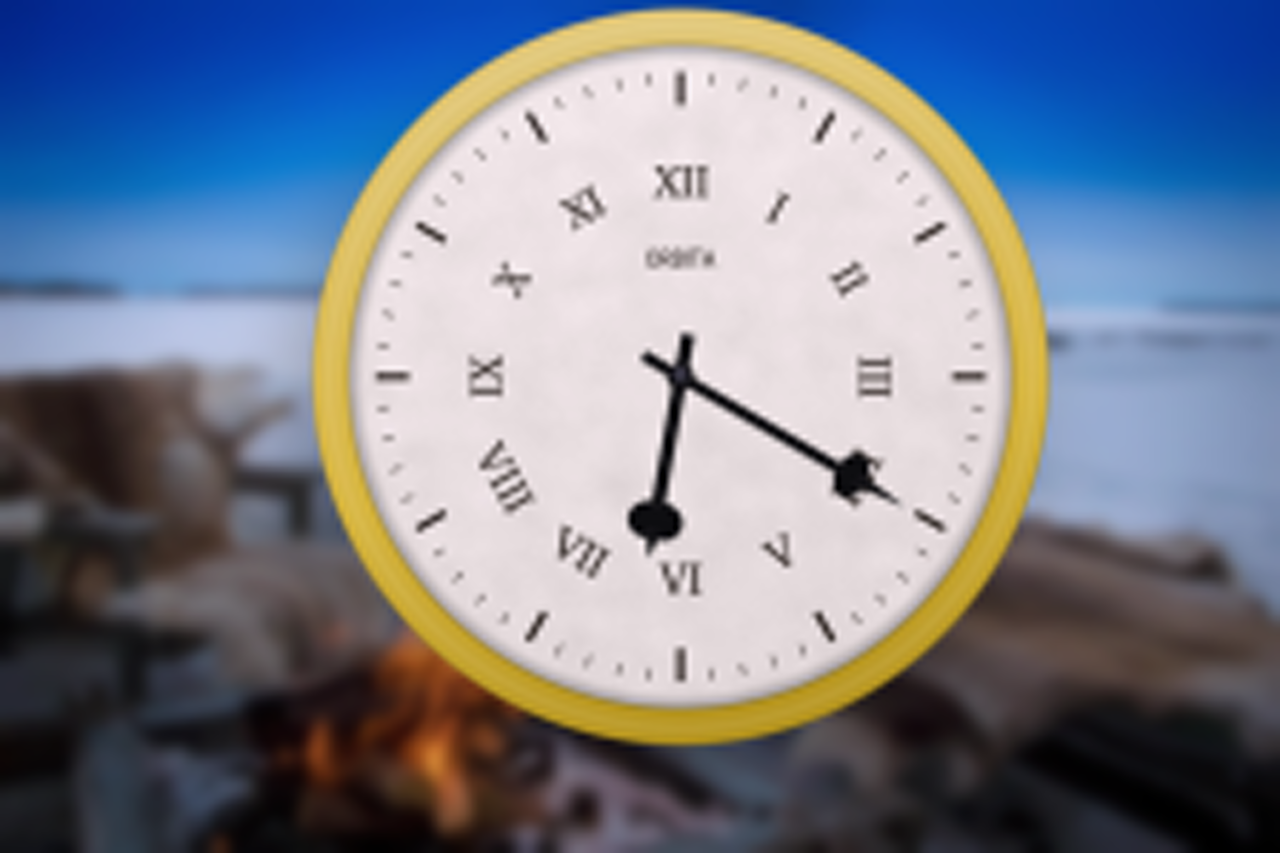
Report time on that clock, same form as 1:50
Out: 6:20
